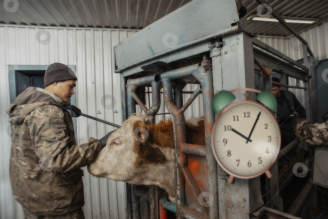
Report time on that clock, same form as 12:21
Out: 10:05
